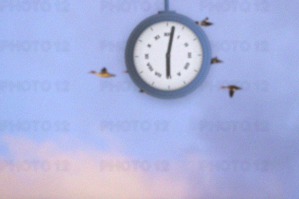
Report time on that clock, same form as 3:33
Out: 6:02
